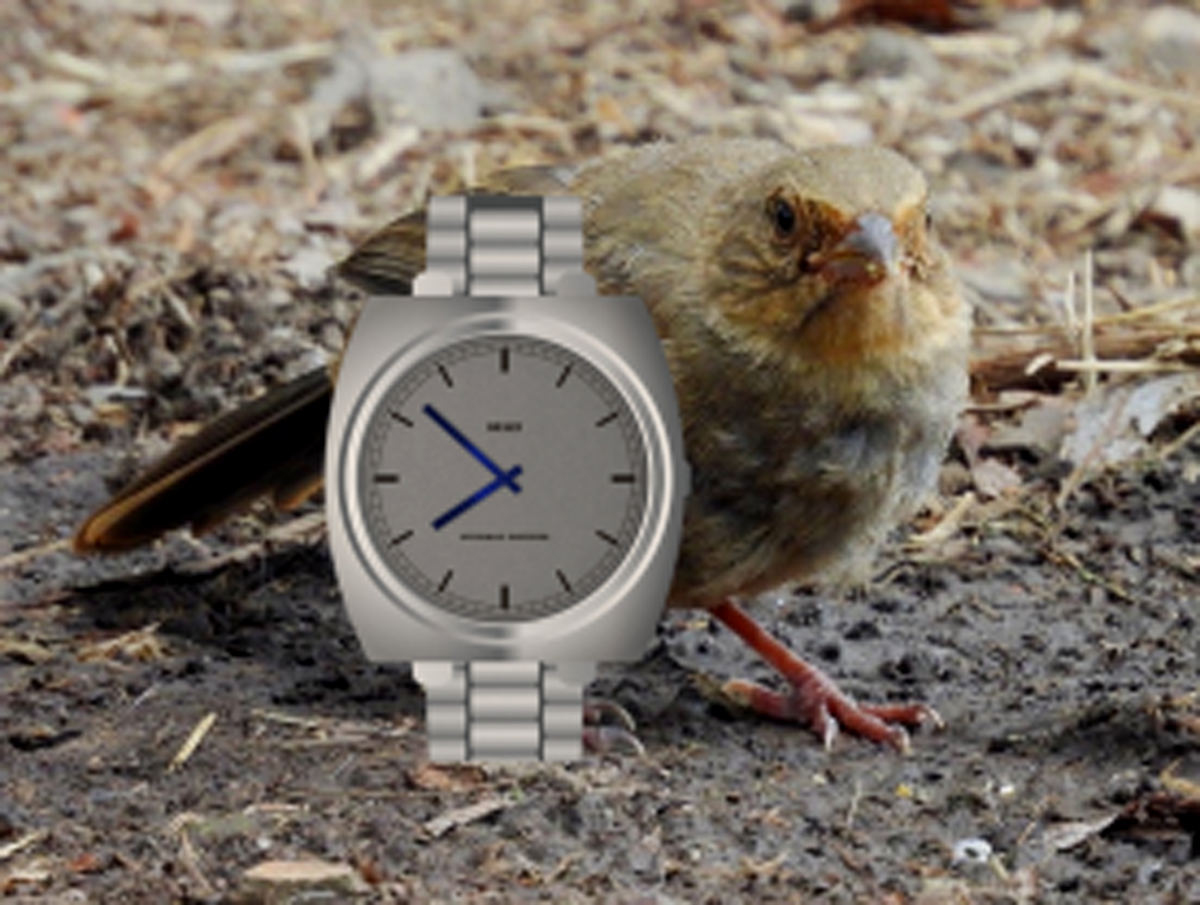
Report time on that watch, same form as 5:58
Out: 7:52
